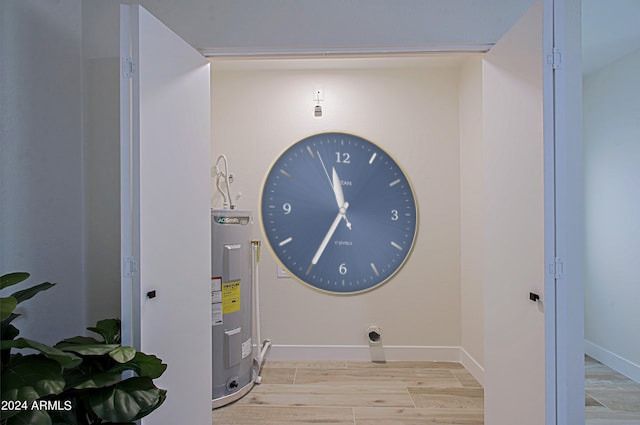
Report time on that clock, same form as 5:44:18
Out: 11:34:56
